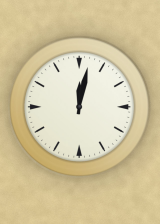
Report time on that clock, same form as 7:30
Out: 12:02
